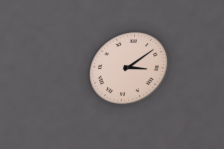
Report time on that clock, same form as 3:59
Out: 3:08
